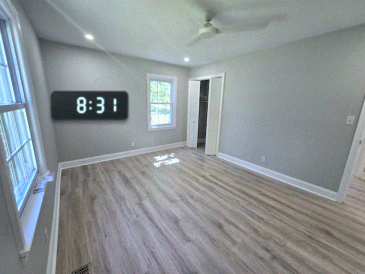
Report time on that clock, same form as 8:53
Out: 8:31
